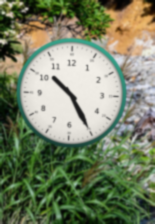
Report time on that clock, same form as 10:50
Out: 10:25
